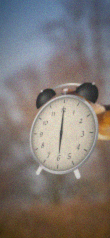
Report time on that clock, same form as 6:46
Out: 6:00
